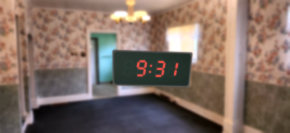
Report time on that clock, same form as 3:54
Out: 9:31
